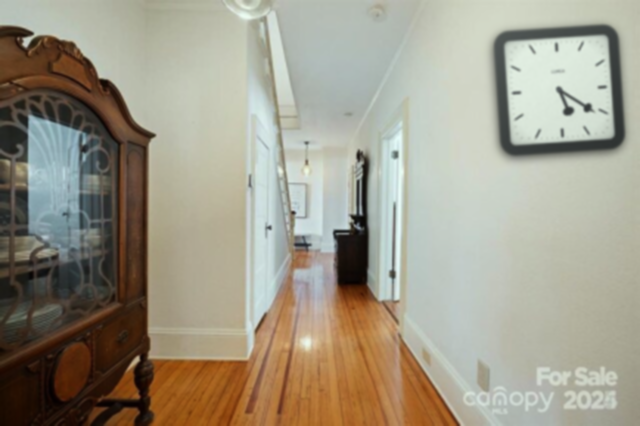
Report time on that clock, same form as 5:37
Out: 5:21
